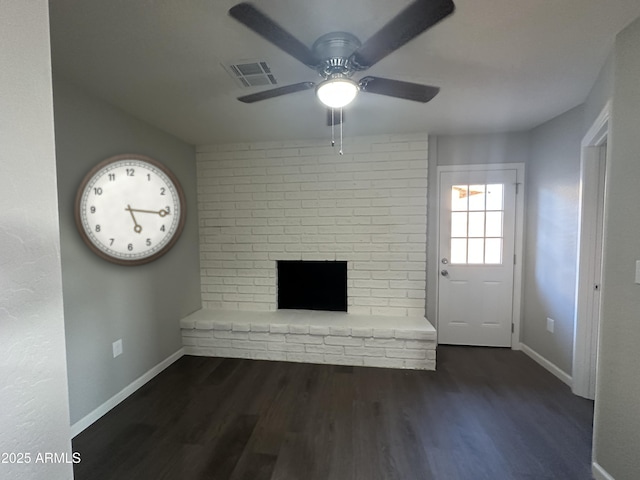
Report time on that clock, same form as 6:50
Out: 5:16
